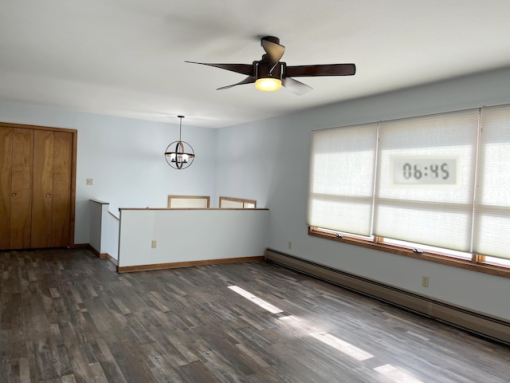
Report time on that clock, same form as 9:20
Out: 6:45
